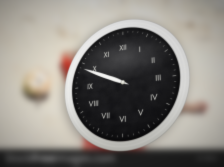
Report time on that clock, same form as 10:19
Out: 9:49
